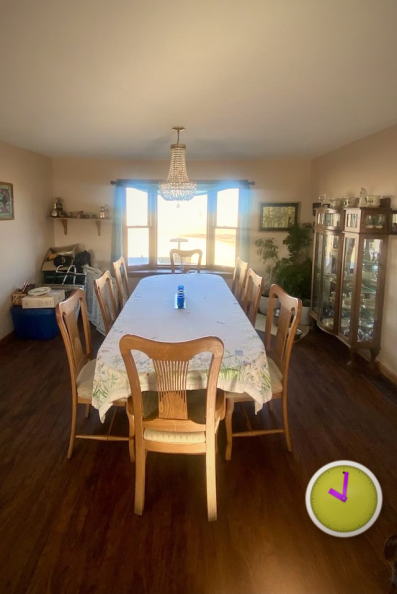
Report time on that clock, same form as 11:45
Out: 10:01
